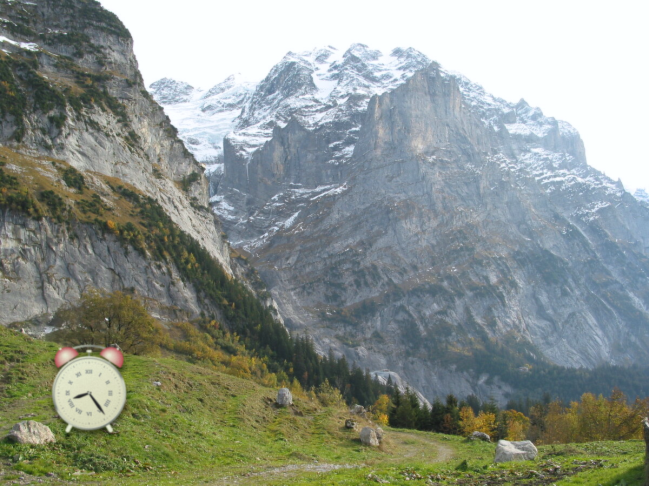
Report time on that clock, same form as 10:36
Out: 8:24
